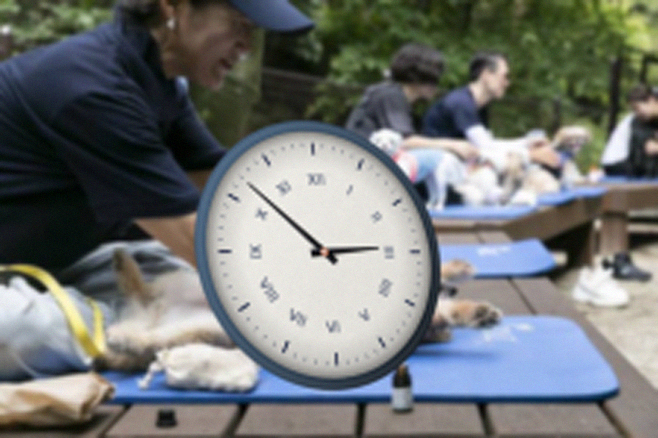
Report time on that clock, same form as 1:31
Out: 2:52
